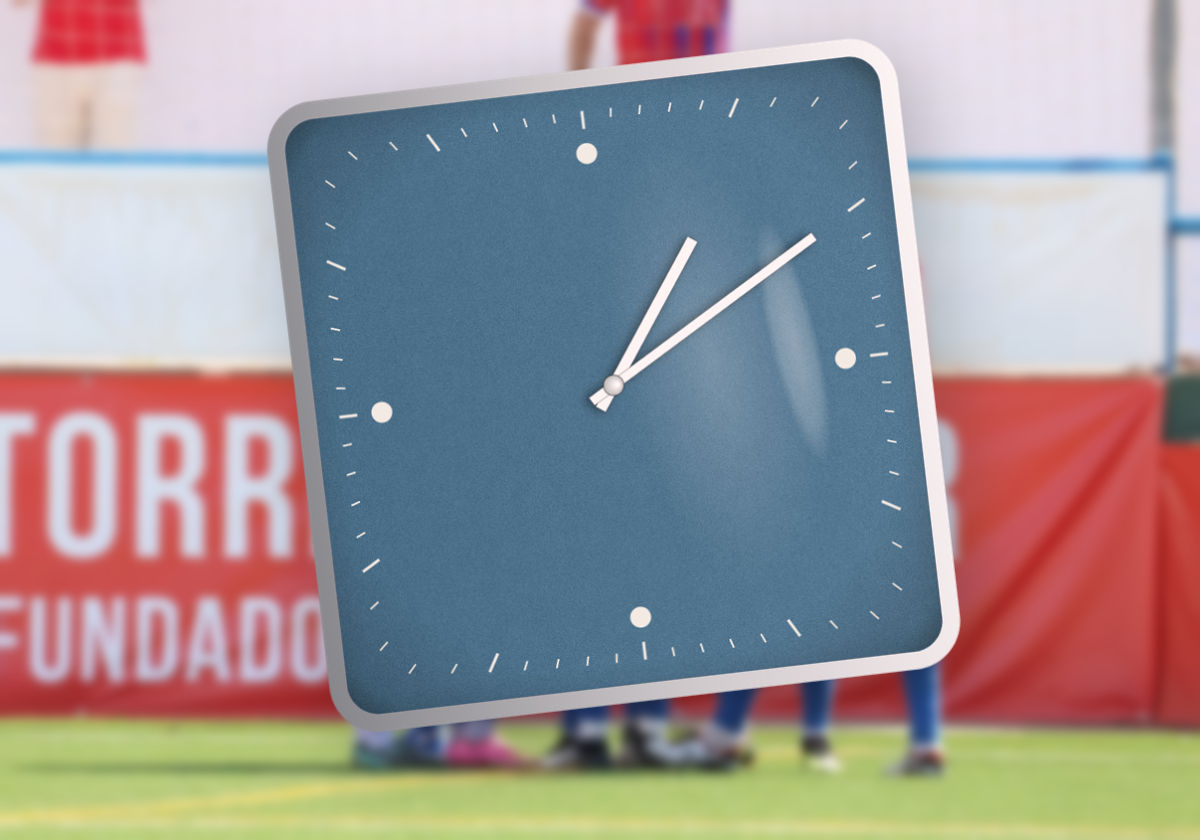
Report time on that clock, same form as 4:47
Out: 1:10
